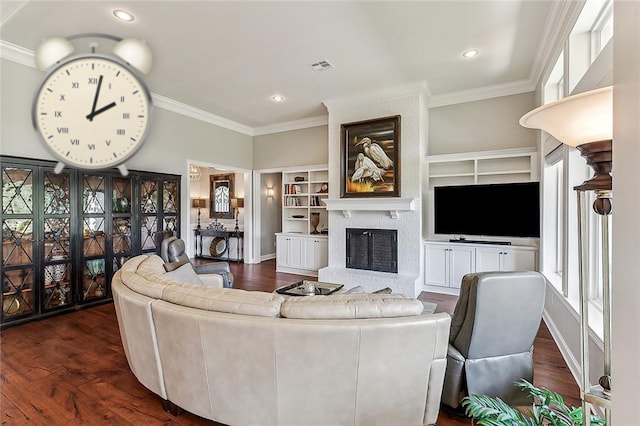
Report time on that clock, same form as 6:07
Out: 2:02
